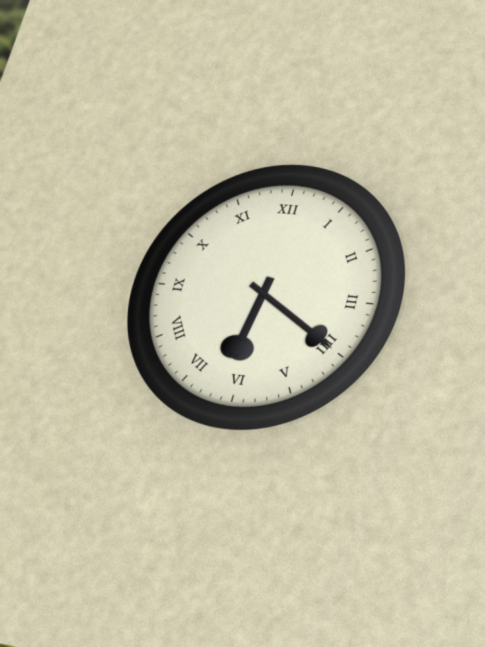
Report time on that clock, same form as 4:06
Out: 6:20
